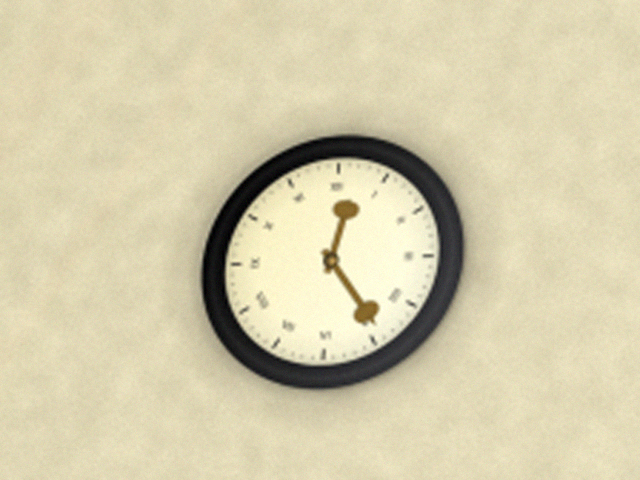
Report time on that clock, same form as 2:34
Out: 12:24
